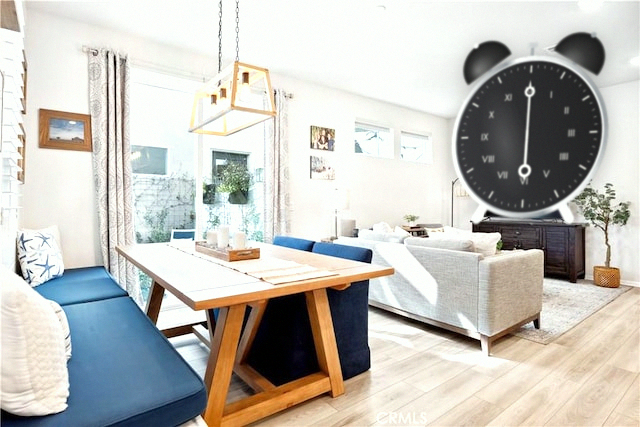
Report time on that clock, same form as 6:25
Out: 6:00
